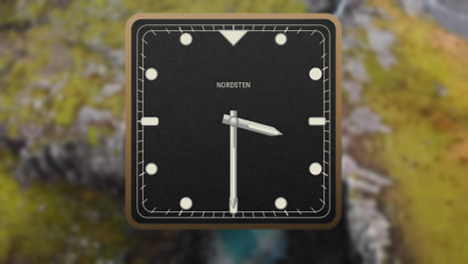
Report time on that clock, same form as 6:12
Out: 3:30
